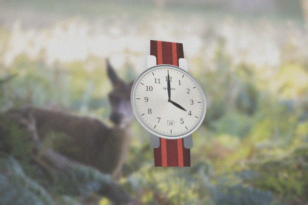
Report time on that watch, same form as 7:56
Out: 4:00
